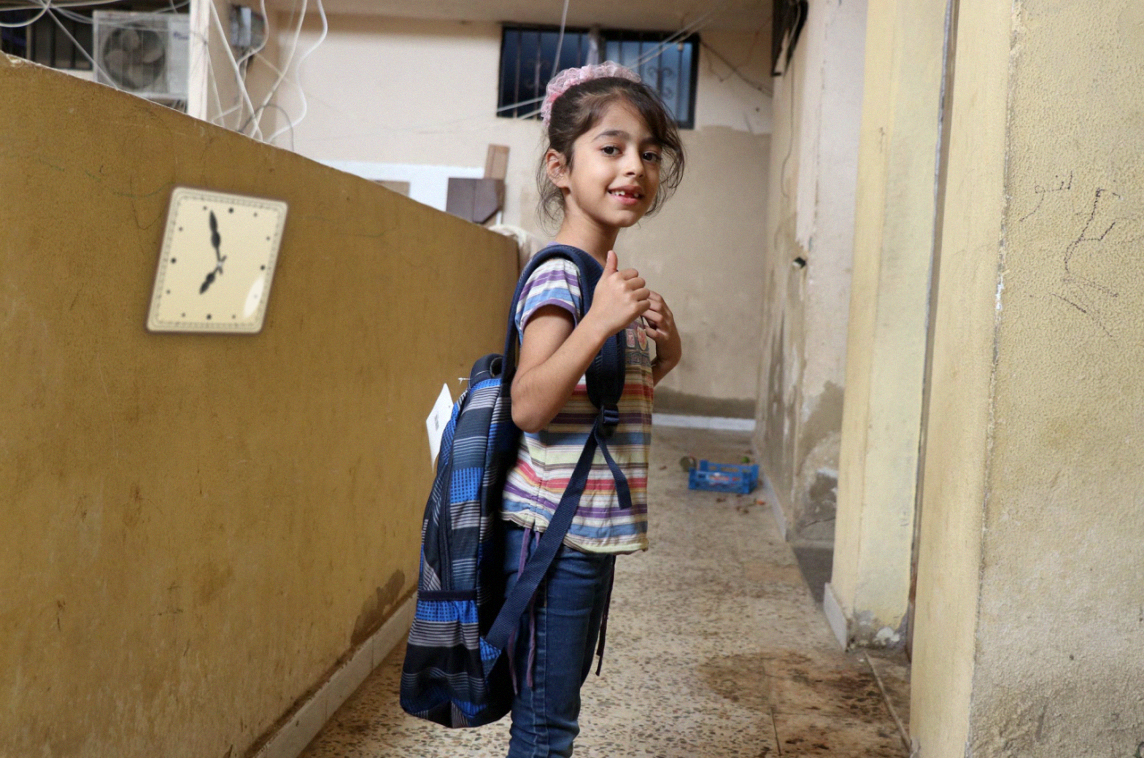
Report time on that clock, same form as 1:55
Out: 6:56
